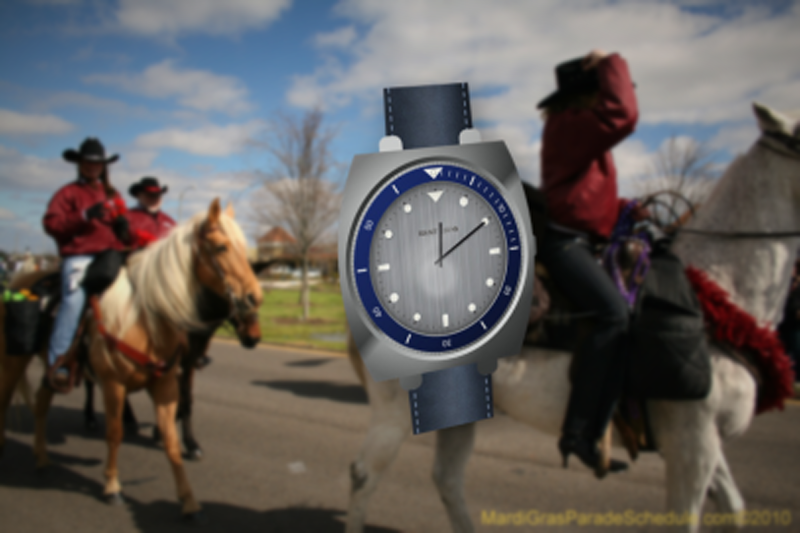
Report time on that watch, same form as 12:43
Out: 12:10
